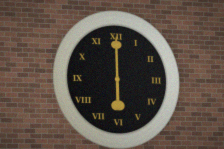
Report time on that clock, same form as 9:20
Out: 6:00
